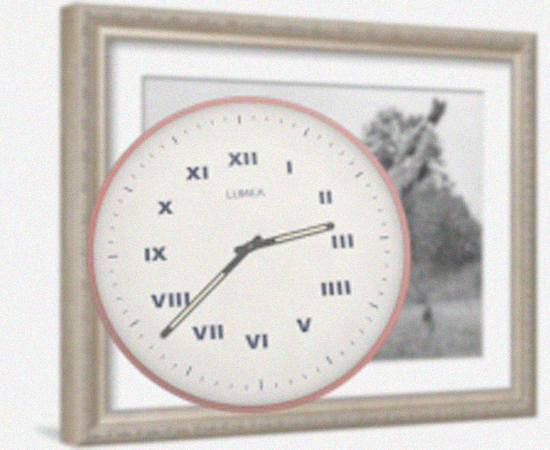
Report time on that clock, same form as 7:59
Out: 2:38
